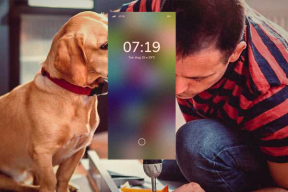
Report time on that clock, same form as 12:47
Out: 7:19
